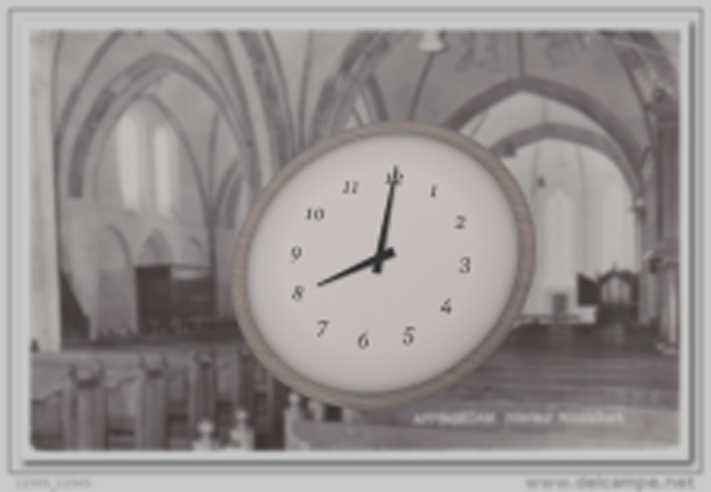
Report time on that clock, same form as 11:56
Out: 8:00
